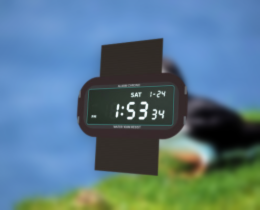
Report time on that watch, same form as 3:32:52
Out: 1:53:34
